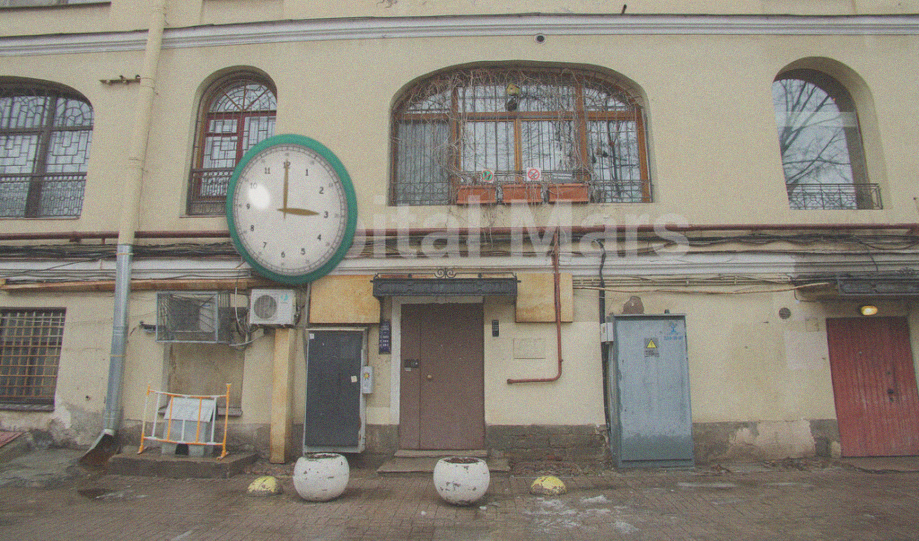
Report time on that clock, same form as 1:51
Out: 3:00
